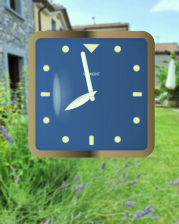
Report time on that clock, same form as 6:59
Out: 7:58
